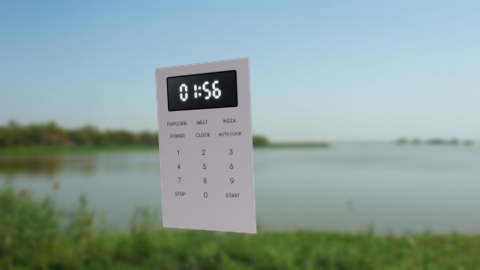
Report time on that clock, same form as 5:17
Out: 1:56
